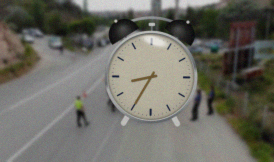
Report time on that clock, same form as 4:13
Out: 8:35
